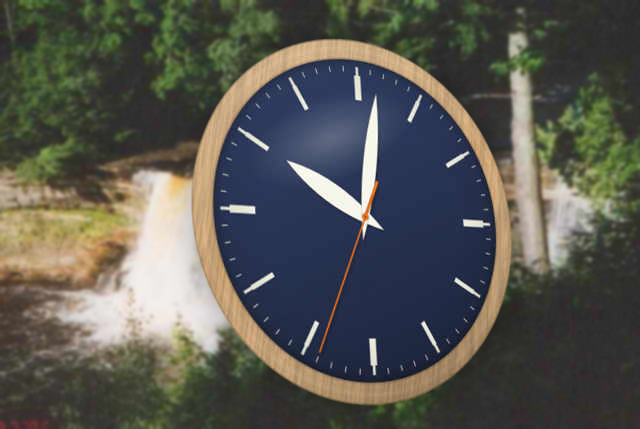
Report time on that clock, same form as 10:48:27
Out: 10:01:34
